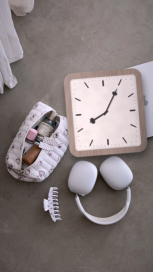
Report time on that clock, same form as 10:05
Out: 8:05
